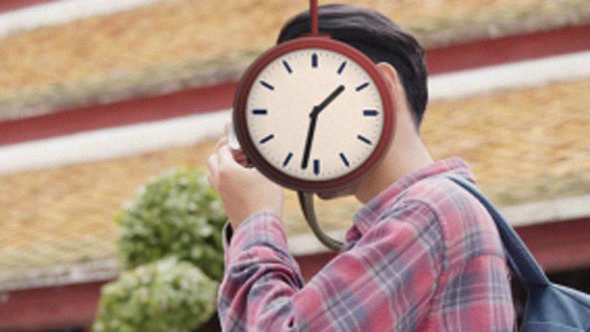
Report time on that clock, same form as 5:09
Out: 1:32
